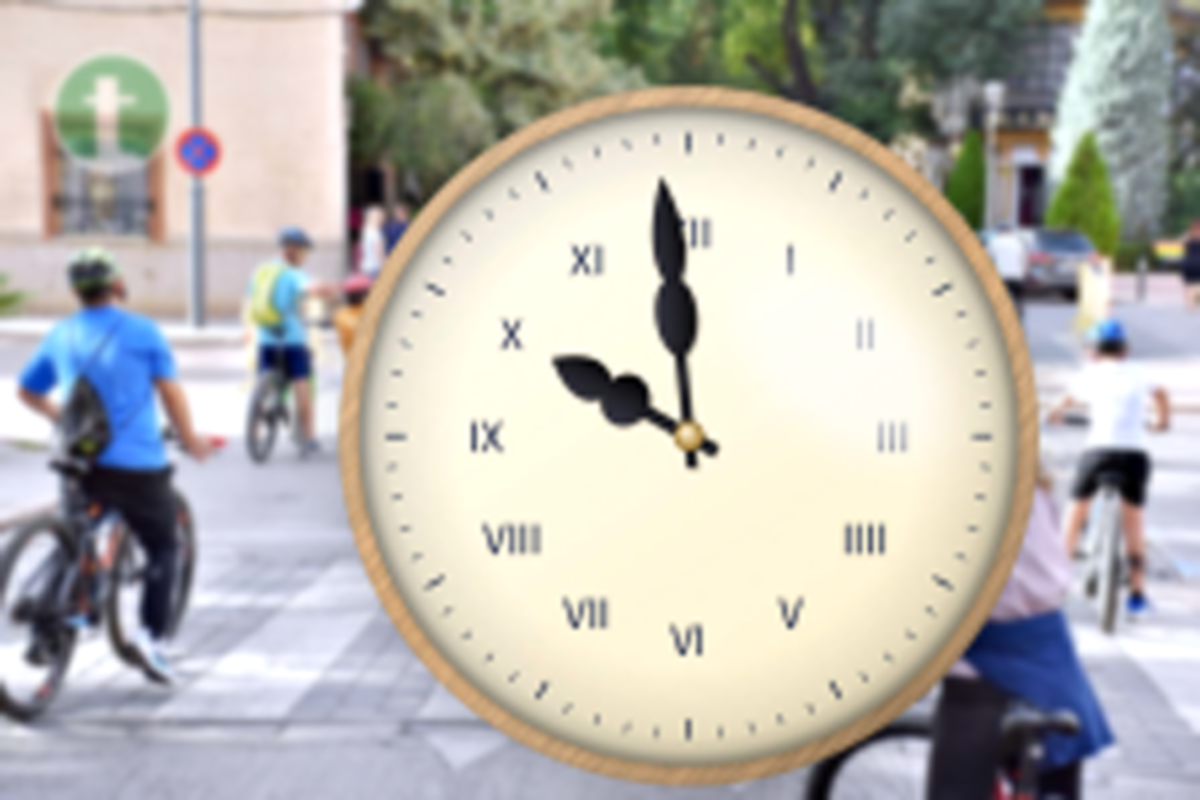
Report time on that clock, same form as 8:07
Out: 9:59
